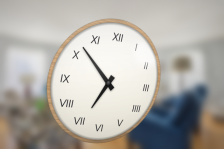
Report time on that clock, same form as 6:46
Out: 6:52
